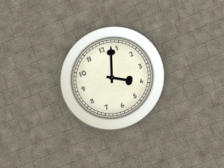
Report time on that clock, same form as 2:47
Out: 4:03
